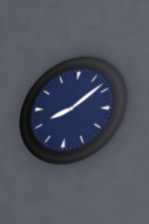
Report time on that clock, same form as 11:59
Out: 8:08
